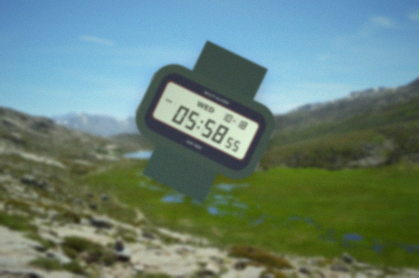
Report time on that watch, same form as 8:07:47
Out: 5:58:55
